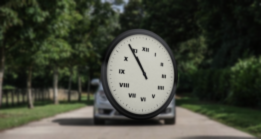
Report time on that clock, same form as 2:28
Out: 10:54
